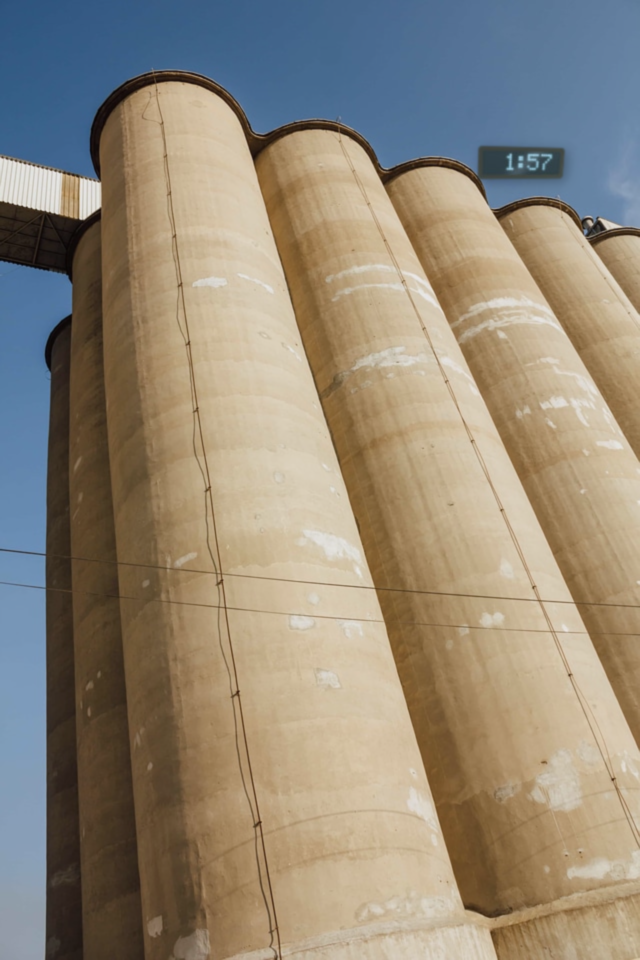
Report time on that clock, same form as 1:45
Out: 1:57
